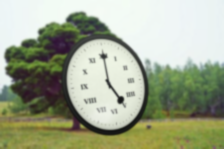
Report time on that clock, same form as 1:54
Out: 5:00
